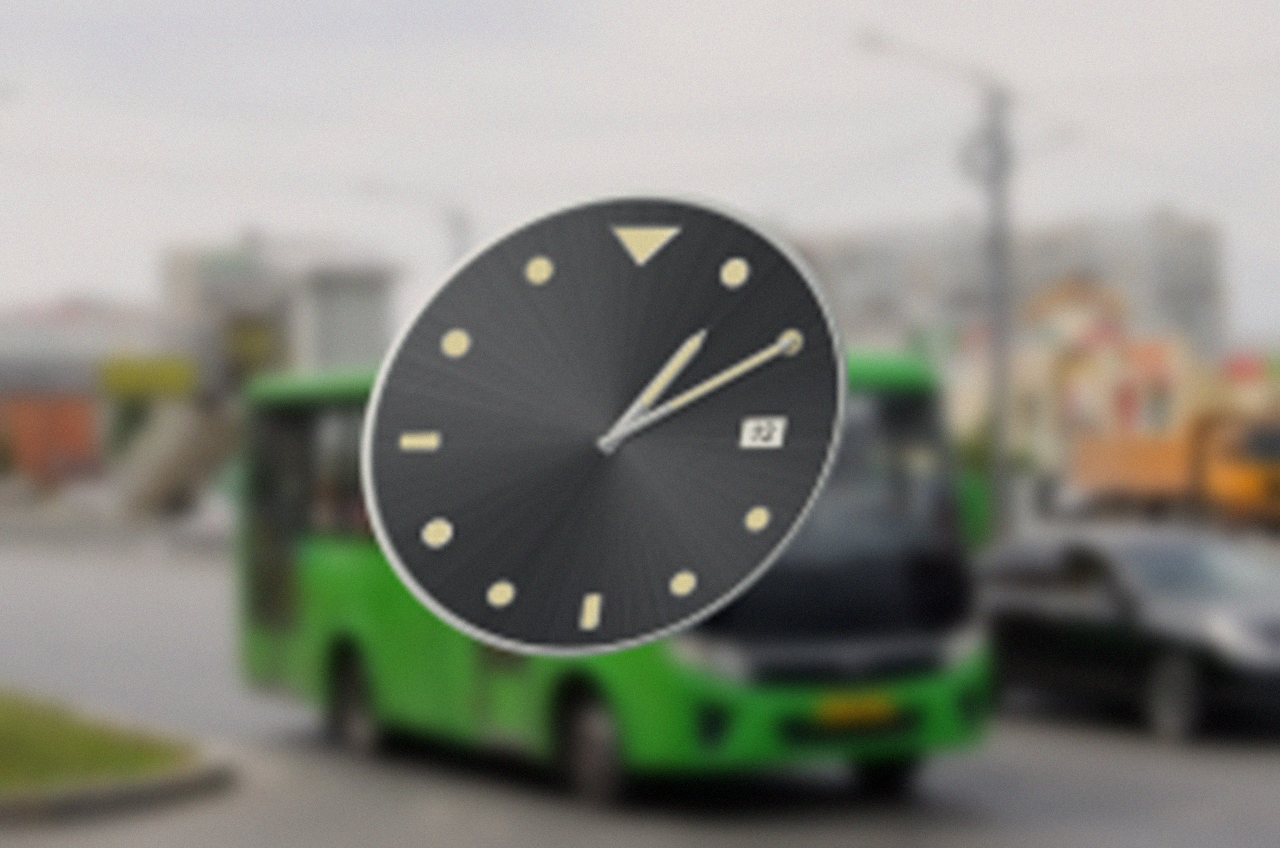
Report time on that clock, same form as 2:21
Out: 1:10
